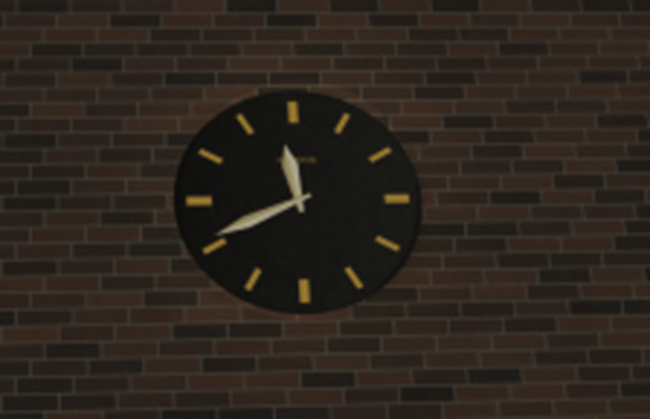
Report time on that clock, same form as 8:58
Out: 11:41
